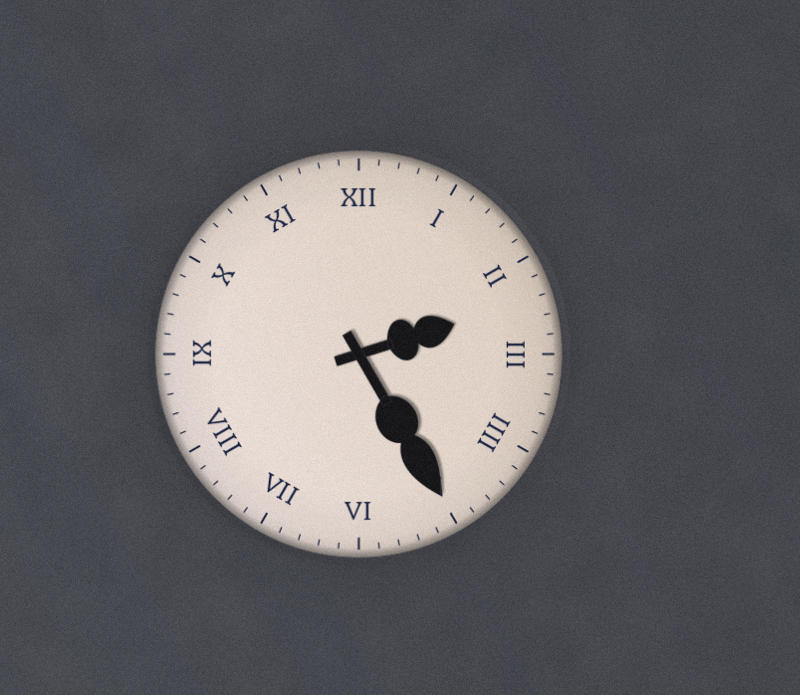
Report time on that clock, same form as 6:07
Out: 2:25
